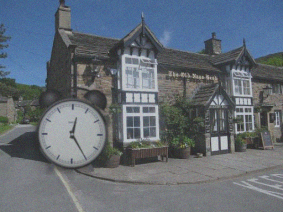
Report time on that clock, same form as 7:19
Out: 12:25
